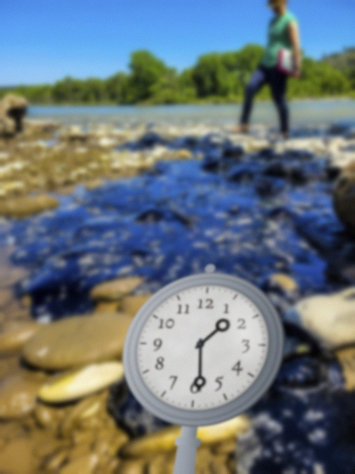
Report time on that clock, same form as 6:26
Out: 1:29
